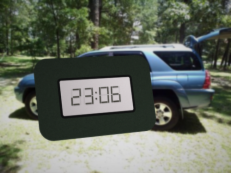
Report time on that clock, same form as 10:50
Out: 23:06
